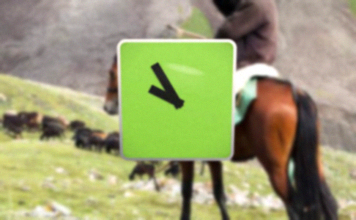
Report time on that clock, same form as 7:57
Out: 9:55
